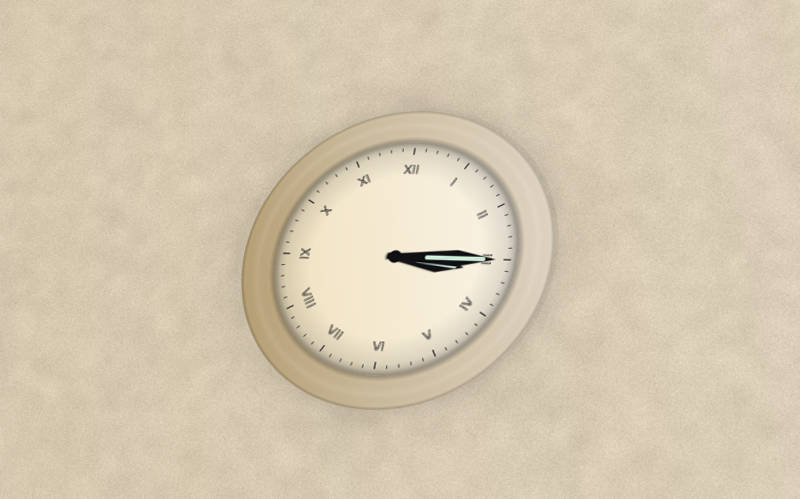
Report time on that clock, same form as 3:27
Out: 3:15
